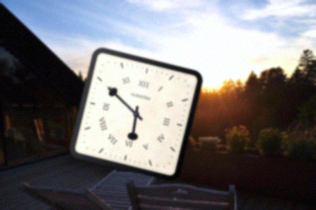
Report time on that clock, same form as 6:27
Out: 5:50
